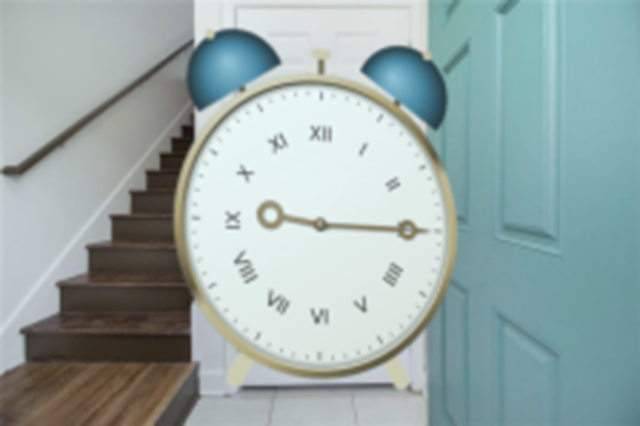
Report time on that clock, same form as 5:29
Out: 9:15
